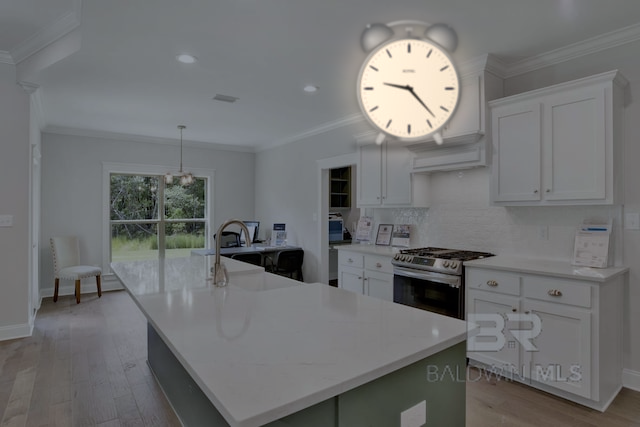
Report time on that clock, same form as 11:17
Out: 9:23
